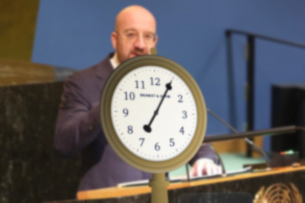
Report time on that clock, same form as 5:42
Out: 7:05
